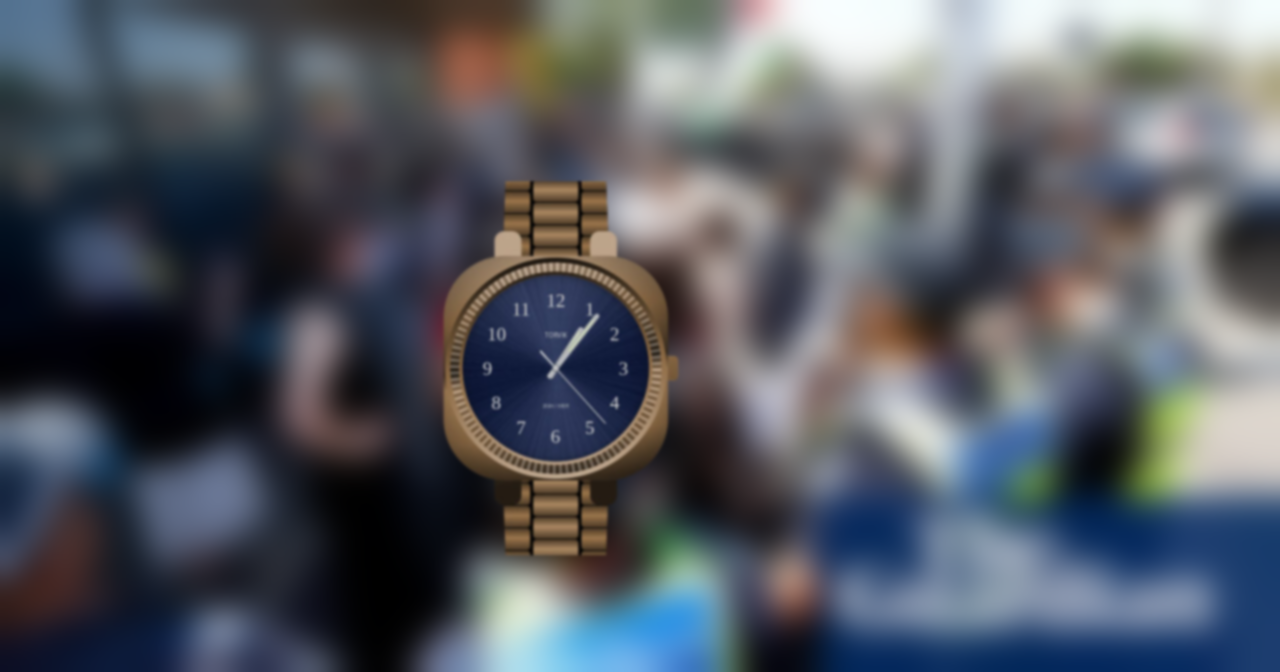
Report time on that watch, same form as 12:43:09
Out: 1:06:23
